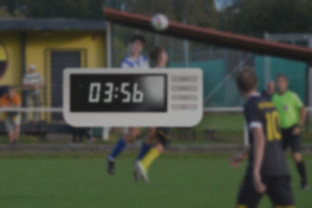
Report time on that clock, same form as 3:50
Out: 3:56
